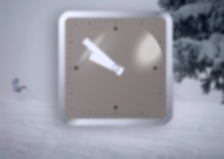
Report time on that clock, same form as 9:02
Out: 9:52
